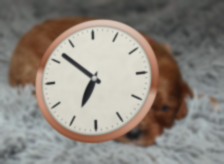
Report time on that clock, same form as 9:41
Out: 6:52
